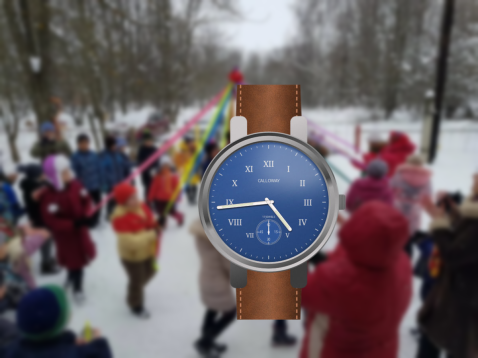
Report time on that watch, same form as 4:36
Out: 4:44
